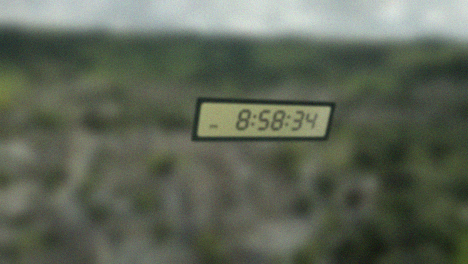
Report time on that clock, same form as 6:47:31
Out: 8:58:34
